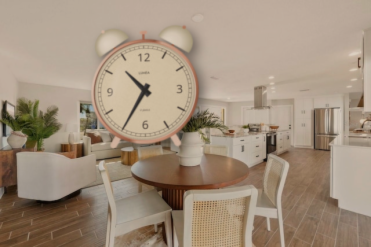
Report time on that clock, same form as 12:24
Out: 10:35
